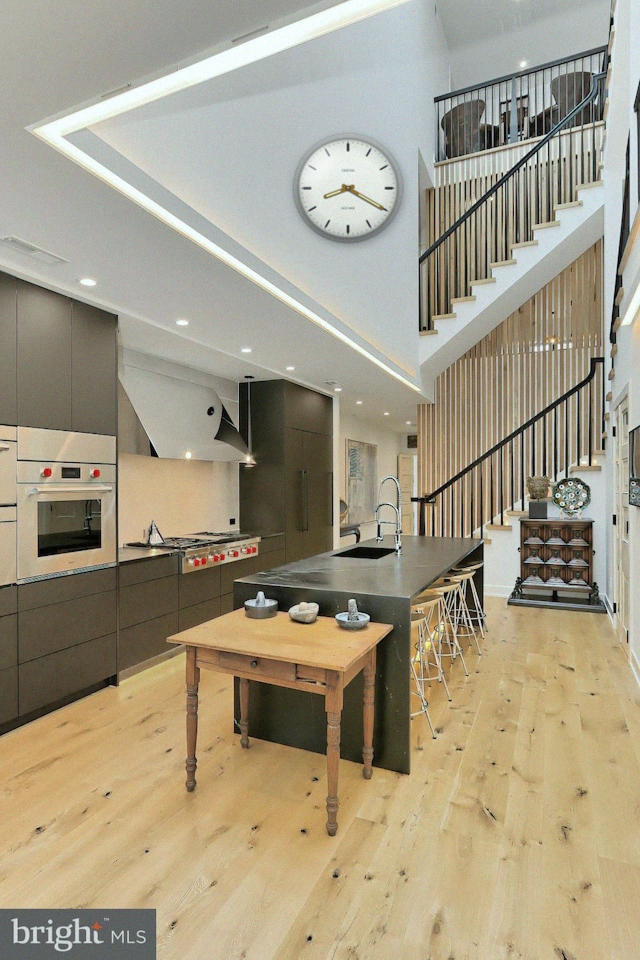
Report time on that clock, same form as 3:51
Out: 8:20
